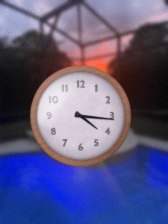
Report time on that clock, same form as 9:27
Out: 4:16
